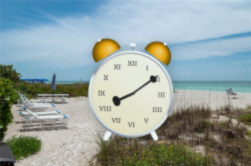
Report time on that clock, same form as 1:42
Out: 8:09
